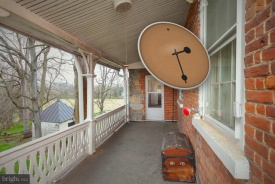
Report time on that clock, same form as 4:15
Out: 2:30
